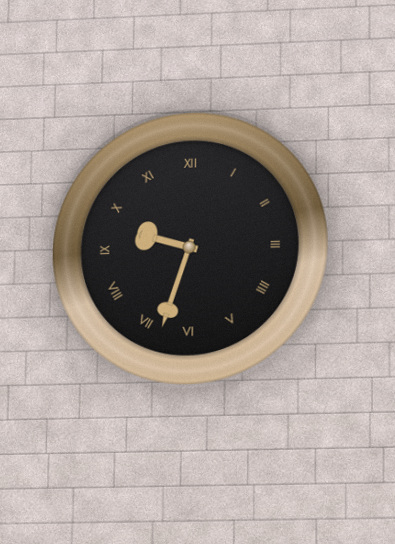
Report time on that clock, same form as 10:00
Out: 9:33
